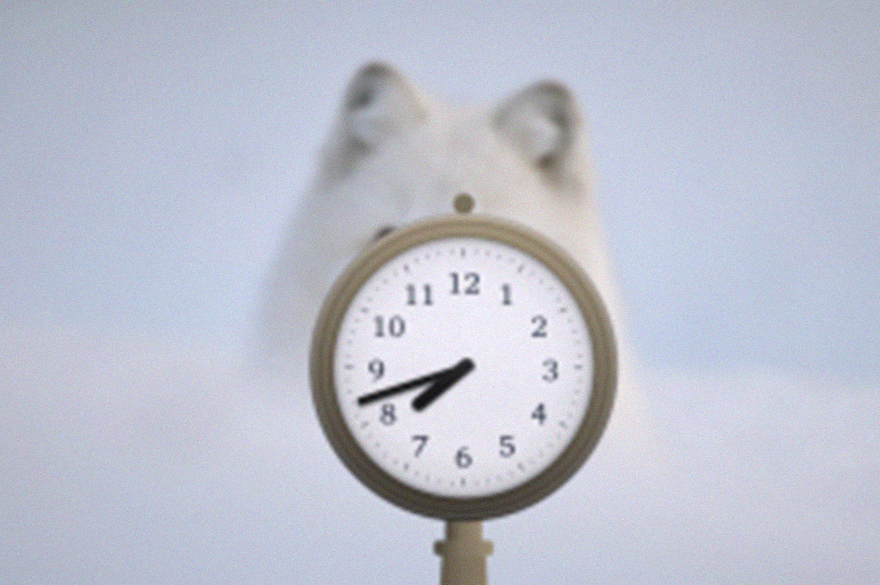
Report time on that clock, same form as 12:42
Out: 7:42
